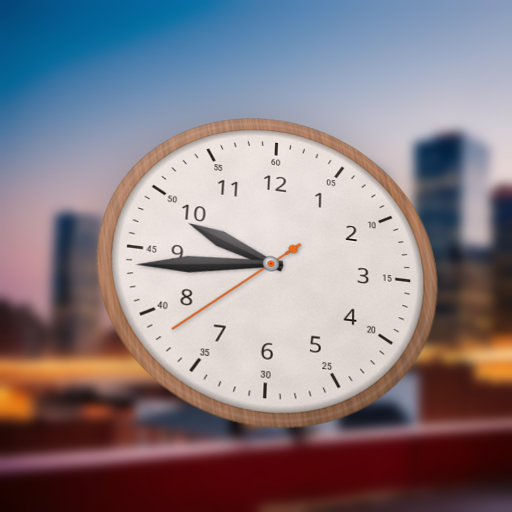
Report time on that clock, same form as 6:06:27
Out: 9:43:38
